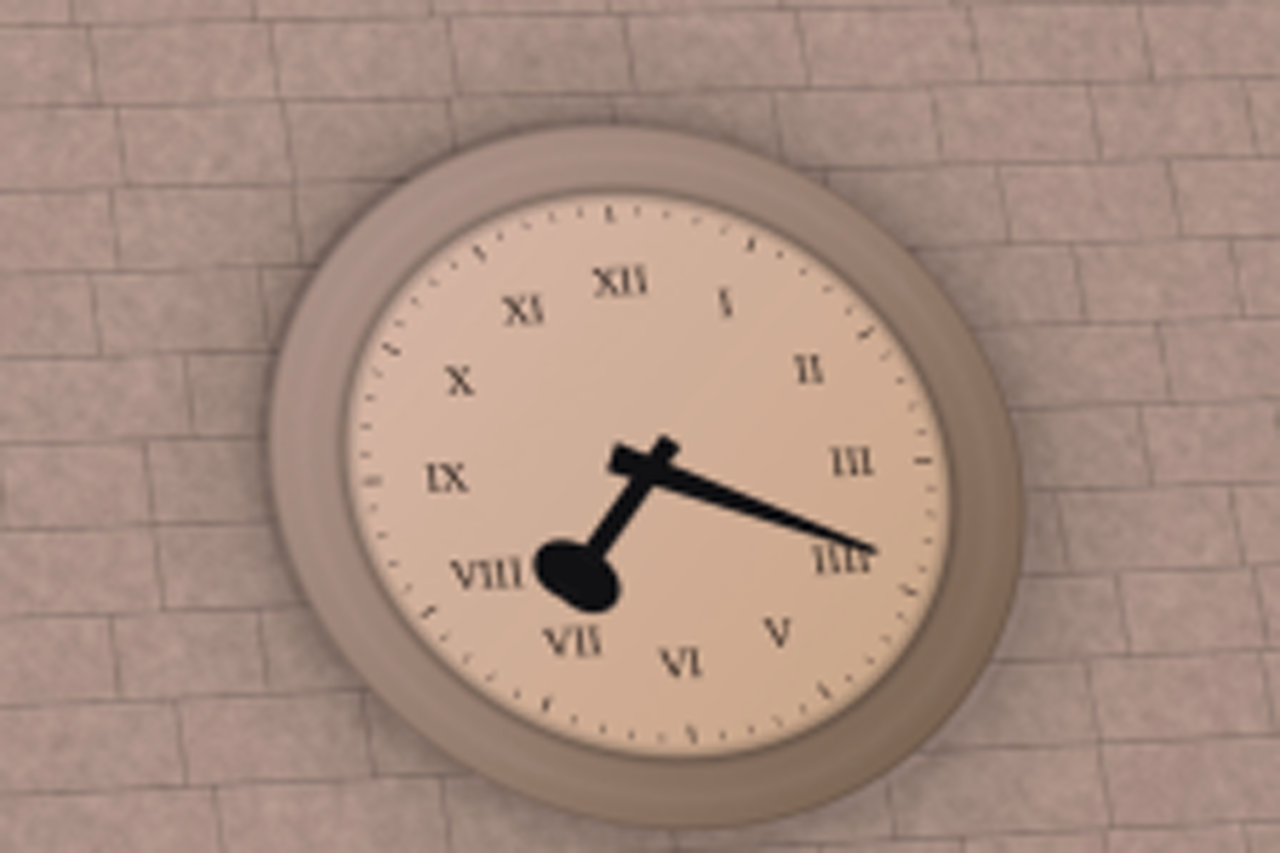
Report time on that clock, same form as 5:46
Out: 7:19
